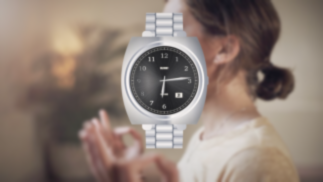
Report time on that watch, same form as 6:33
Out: 6:14
